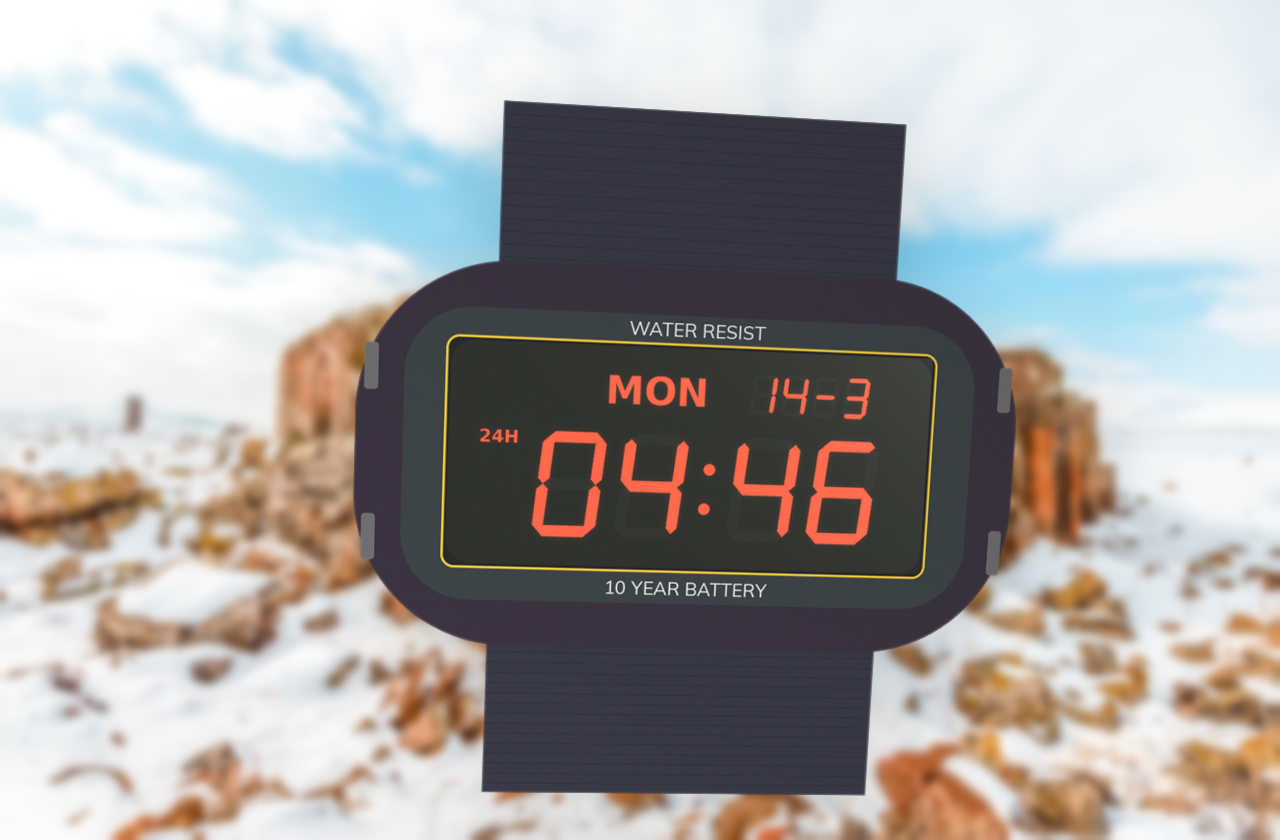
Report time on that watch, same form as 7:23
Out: 4:46
